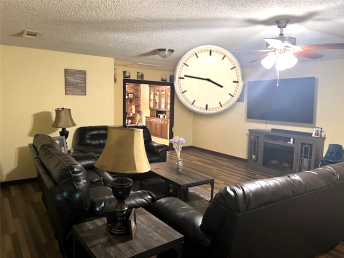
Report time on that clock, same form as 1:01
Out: 3:46
